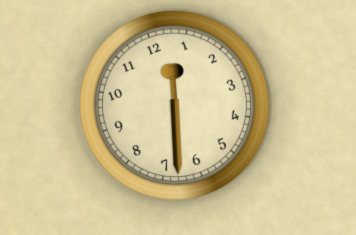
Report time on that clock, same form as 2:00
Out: 12:33
